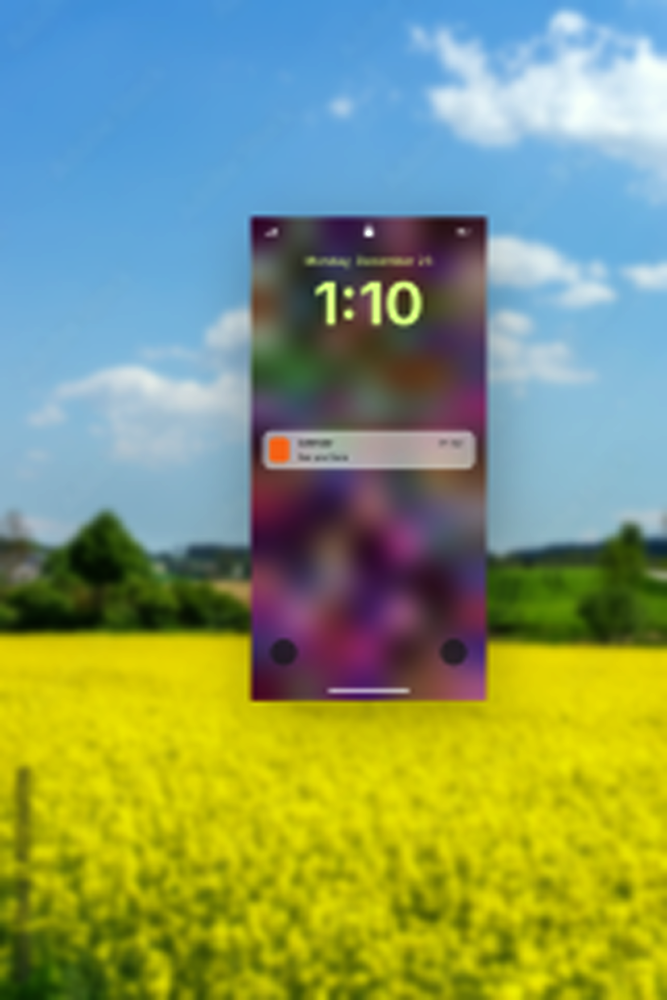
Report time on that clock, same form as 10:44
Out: 1:10
